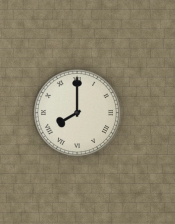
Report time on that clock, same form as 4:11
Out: 8:00
